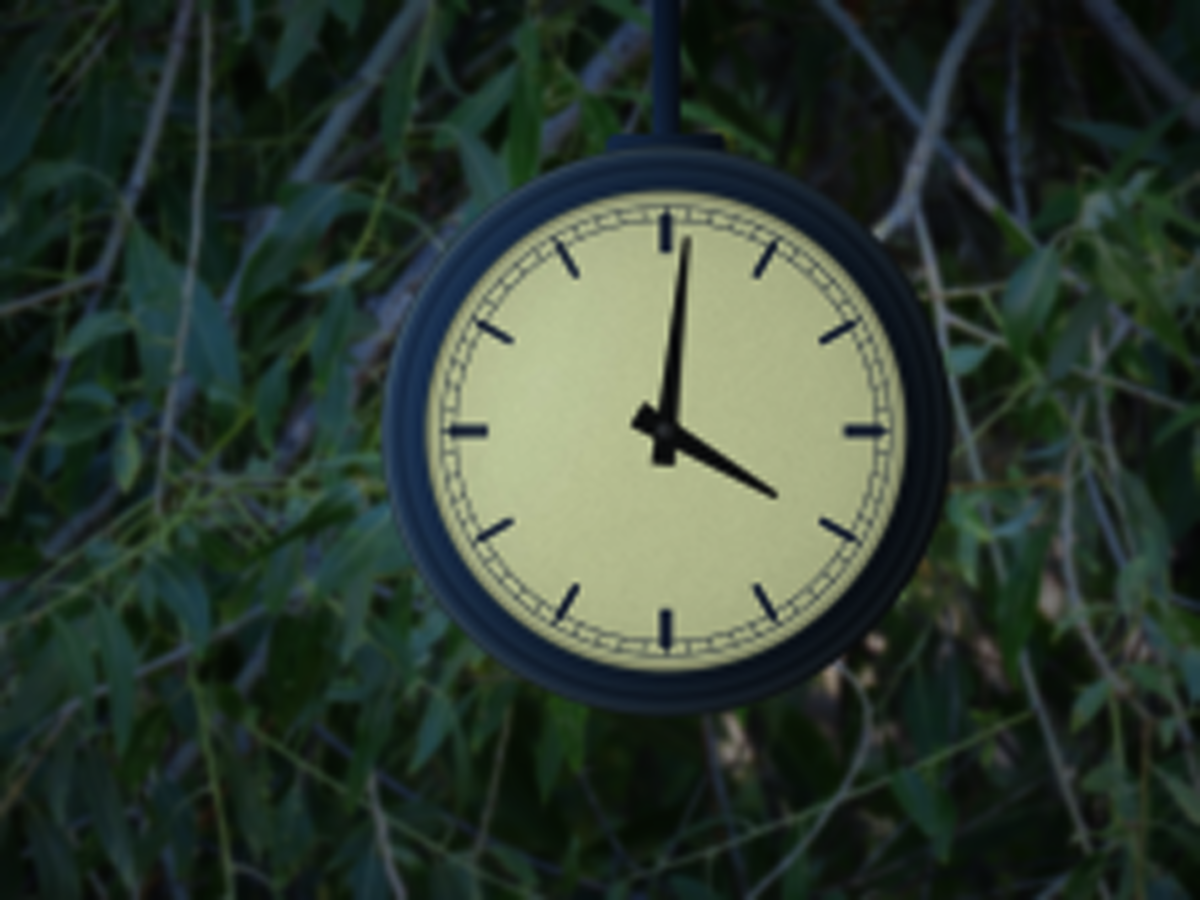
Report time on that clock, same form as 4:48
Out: 4:01
